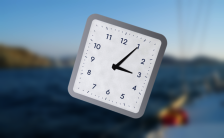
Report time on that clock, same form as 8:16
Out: 3:05
